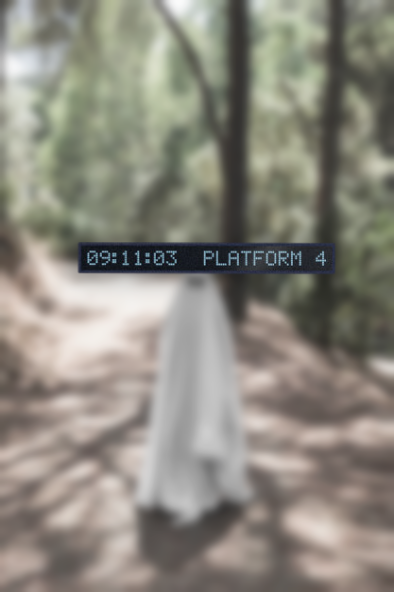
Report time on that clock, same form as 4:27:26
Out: 9:11:03
